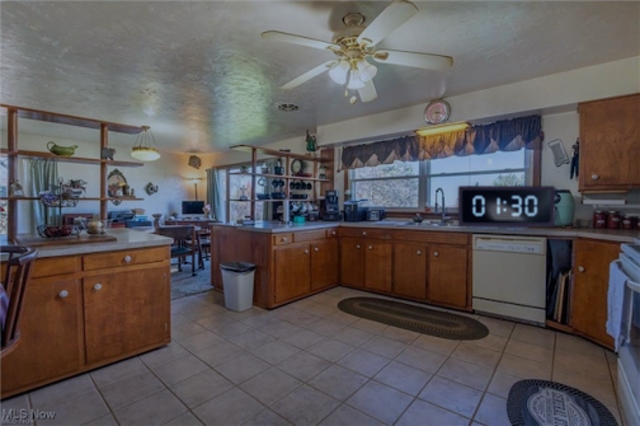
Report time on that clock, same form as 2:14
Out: 1:30
